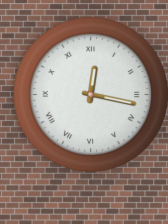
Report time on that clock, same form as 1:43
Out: 12:17
